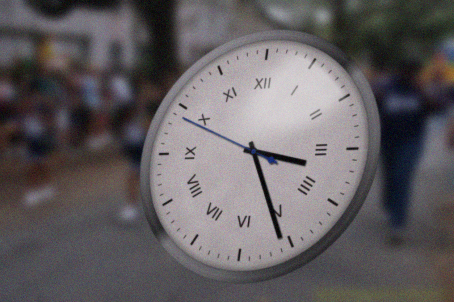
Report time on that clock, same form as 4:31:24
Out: 3:25:49
